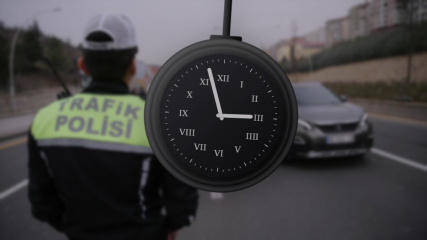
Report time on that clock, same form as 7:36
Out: 2:57
